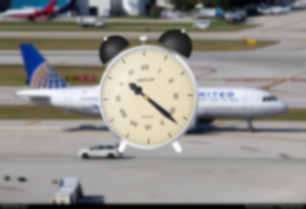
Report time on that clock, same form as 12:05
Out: 10:22
